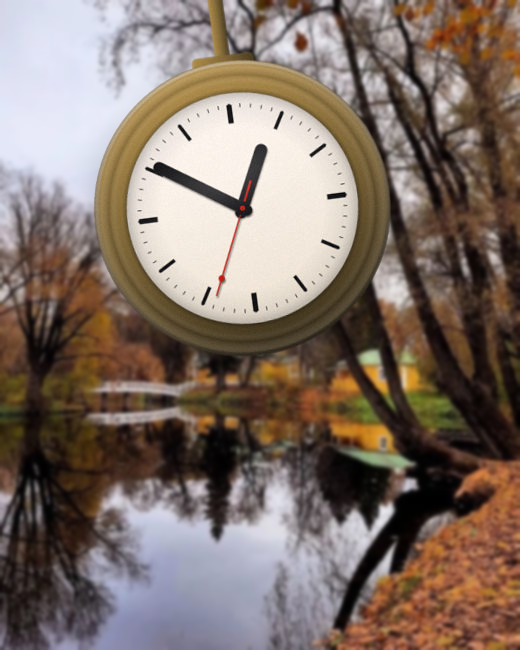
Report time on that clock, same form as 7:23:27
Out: 12:50:34
